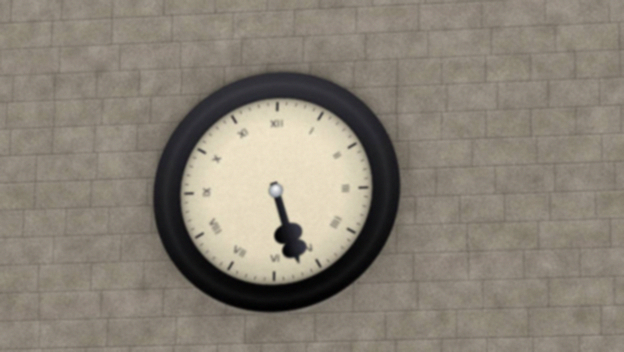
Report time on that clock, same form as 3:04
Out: 5:27
